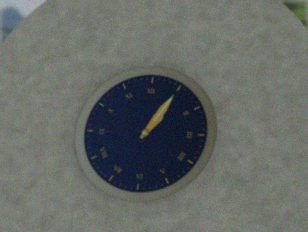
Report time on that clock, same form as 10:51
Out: 1:05
